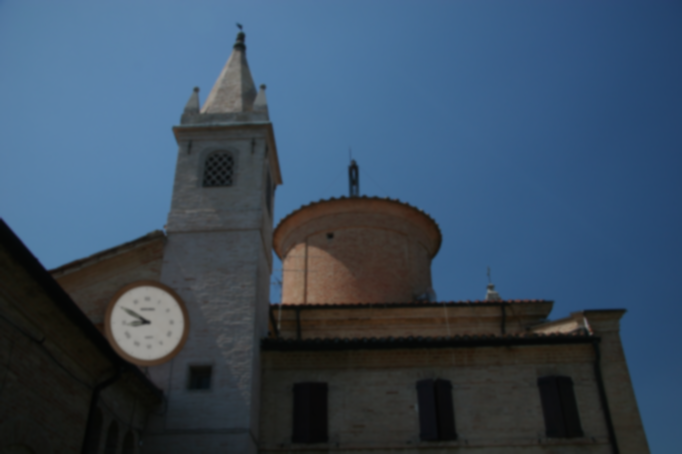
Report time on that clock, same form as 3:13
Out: 8:50
